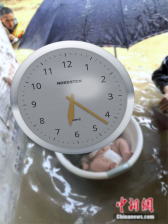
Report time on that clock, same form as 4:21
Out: 6:22
